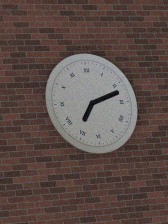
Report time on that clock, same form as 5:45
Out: 7:12
